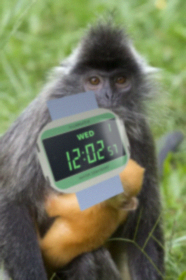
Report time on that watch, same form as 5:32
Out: 12:02
